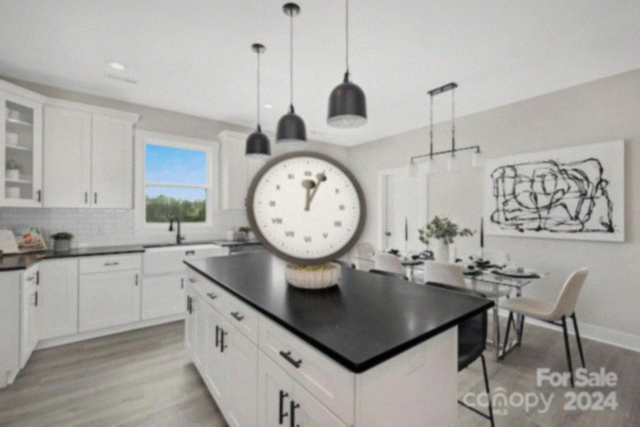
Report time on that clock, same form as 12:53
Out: 12:04
